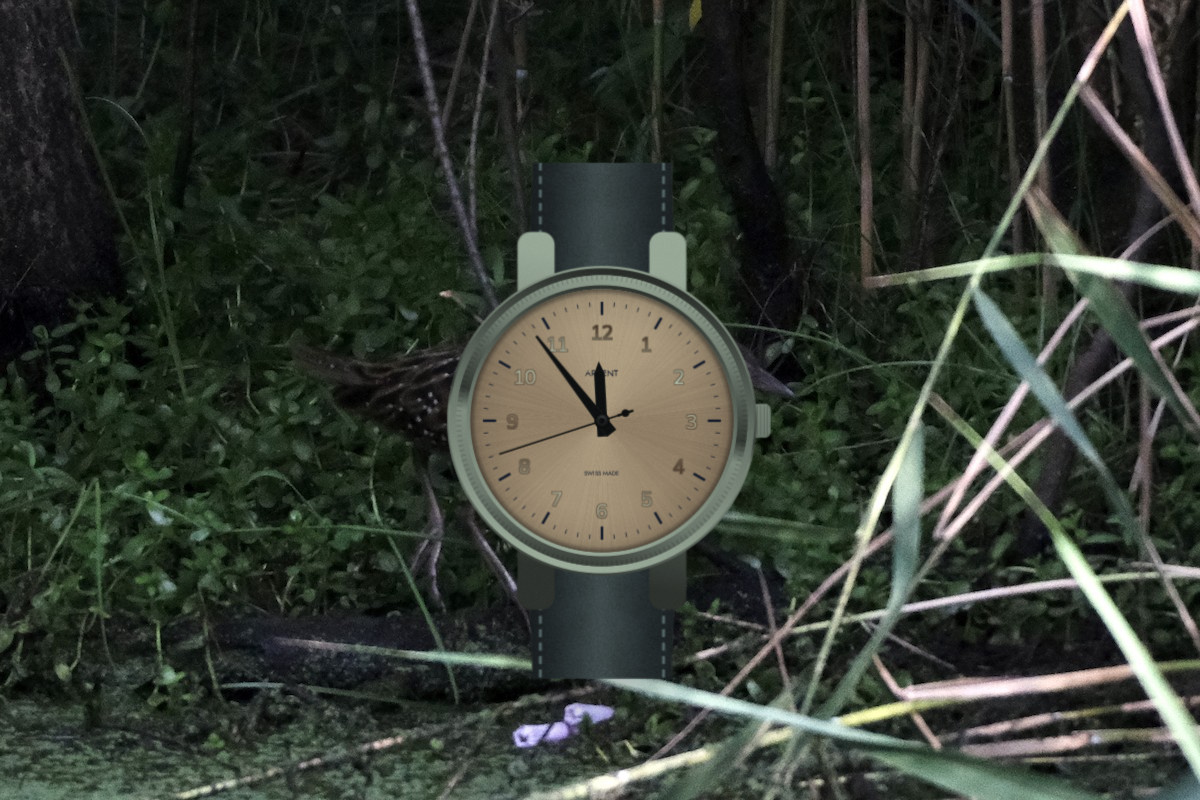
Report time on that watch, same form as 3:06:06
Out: 11:53:42
